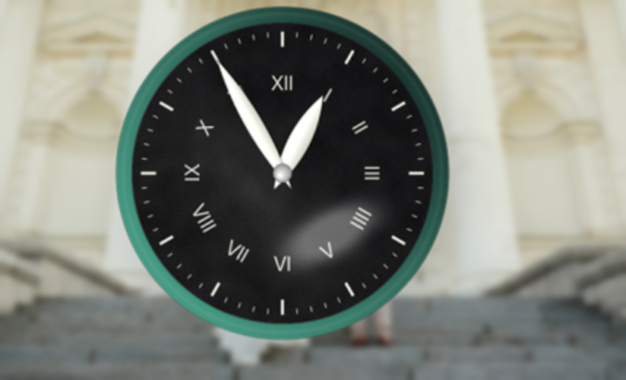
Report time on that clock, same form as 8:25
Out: 12:55
